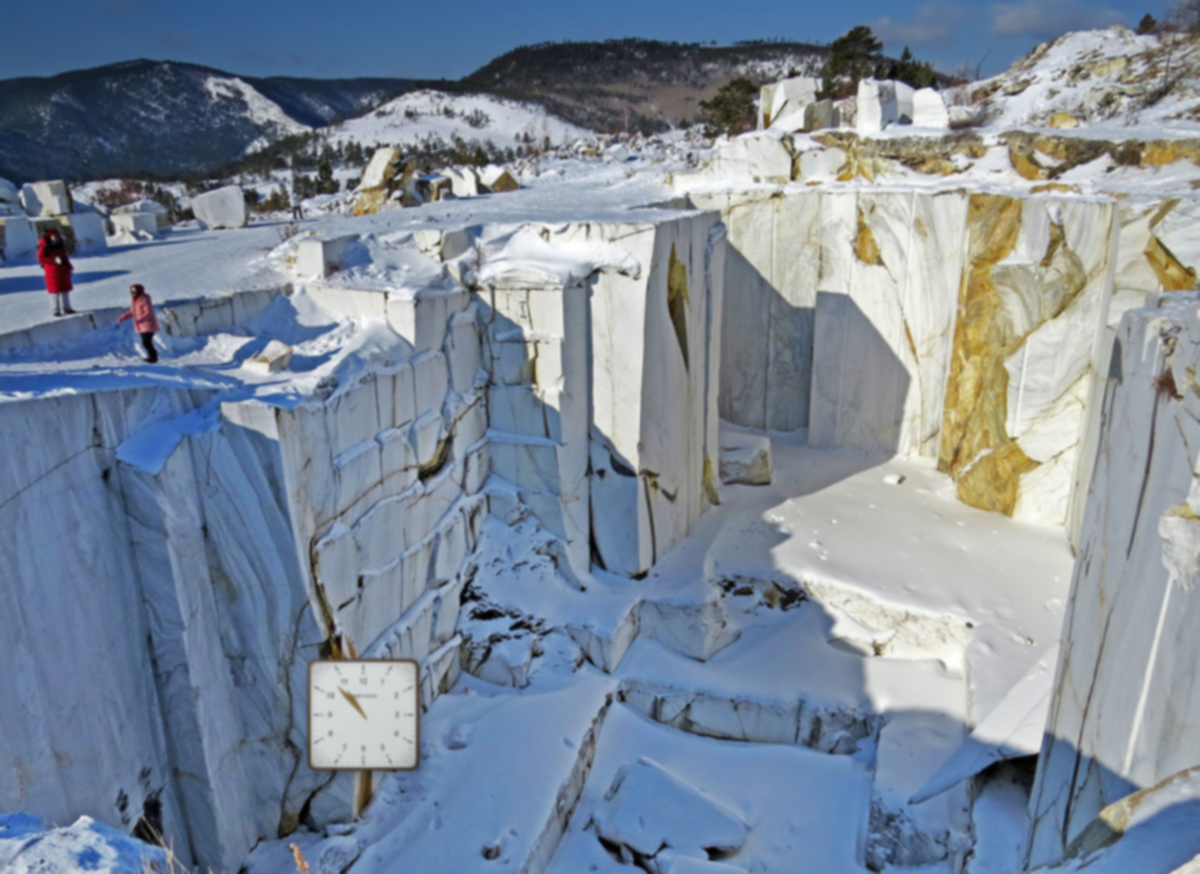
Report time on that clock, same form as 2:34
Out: 10:53
